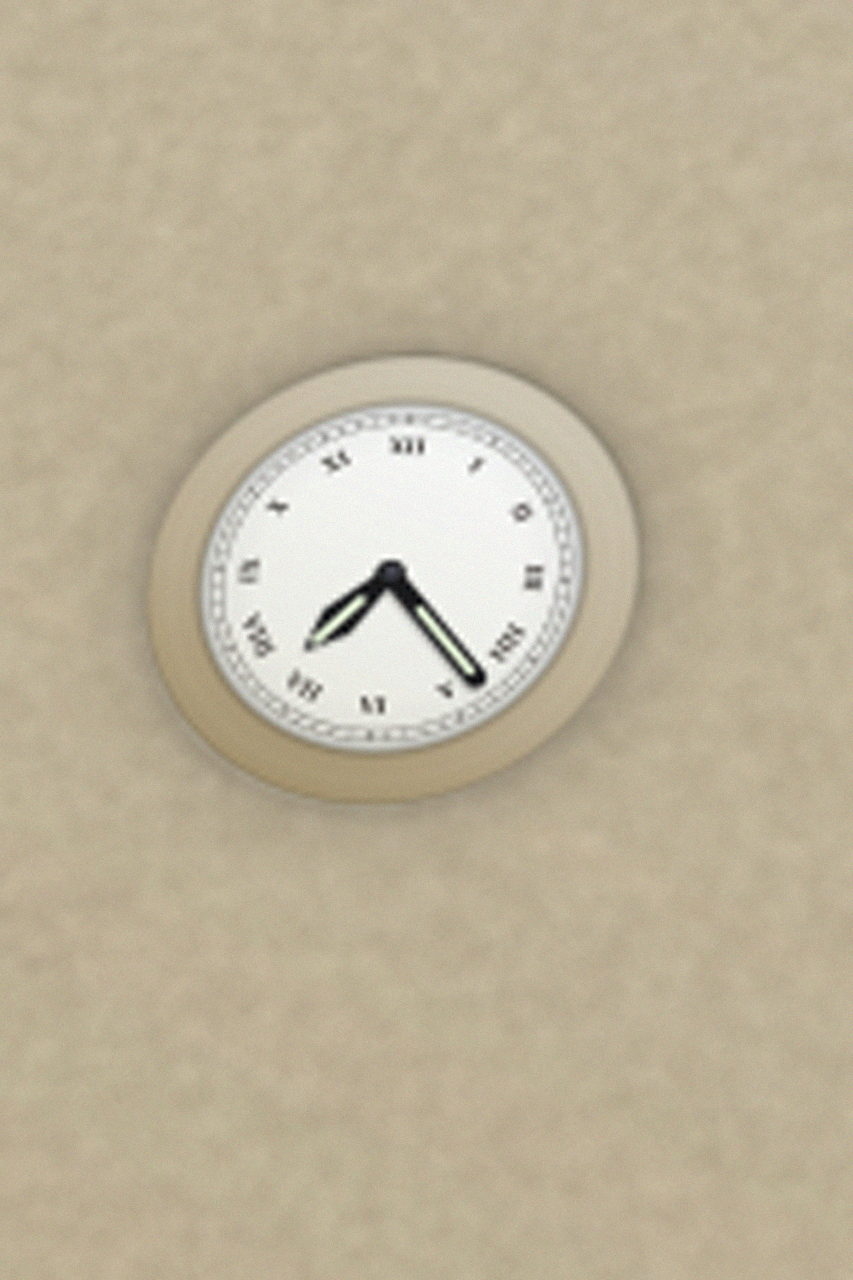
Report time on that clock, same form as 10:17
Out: 7:23
